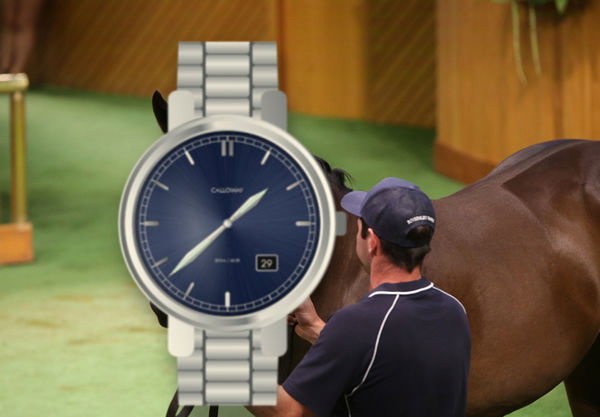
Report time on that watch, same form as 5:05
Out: 1:38
